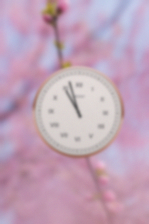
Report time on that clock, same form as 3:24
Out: 10:57
